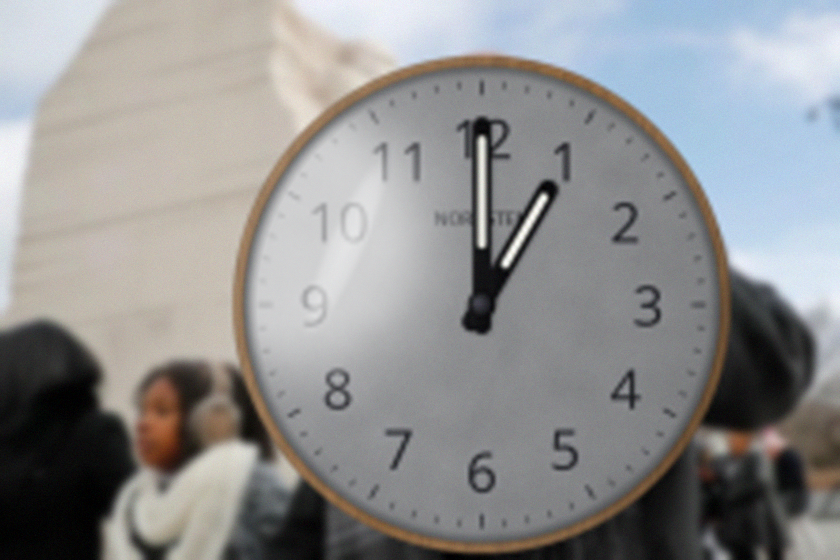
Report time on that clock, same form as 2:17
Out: 1:00
